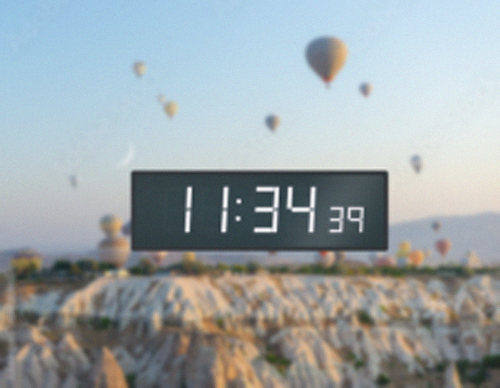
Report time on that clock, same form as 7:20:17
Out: 11:34:39
